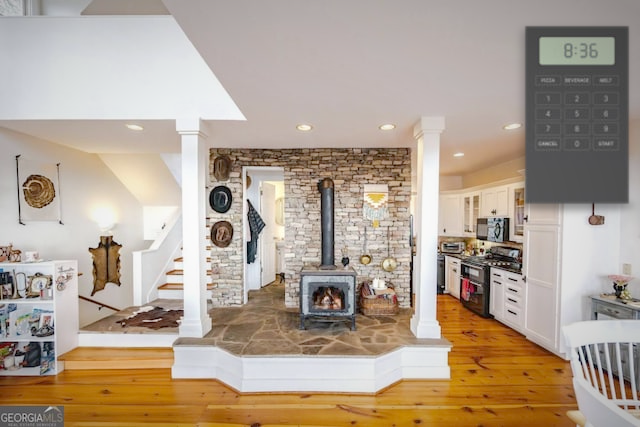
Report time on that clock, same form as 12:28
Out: 8:36
